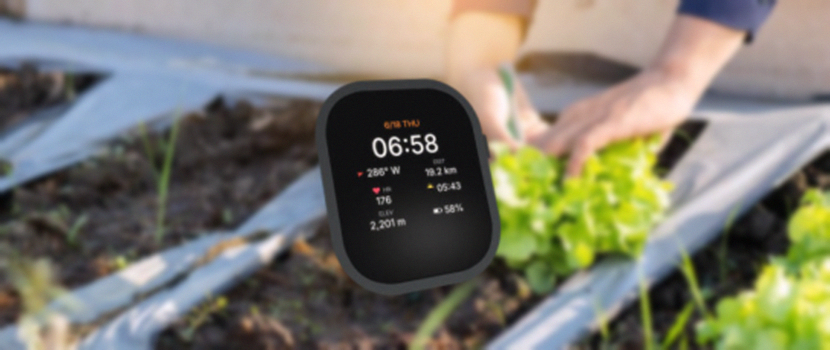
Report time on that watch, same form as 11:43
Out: 6:58
